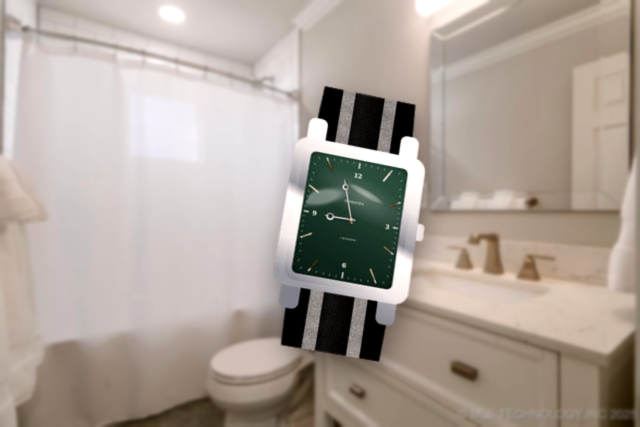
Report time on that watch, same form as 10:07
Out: 8:57
